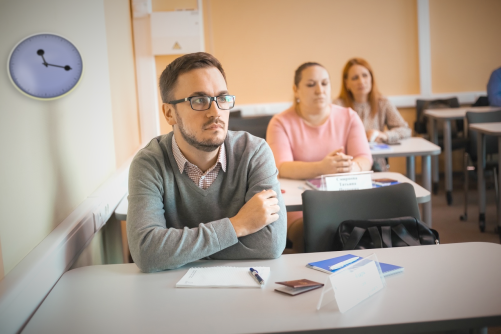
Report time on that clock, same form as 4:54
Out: 11:17
